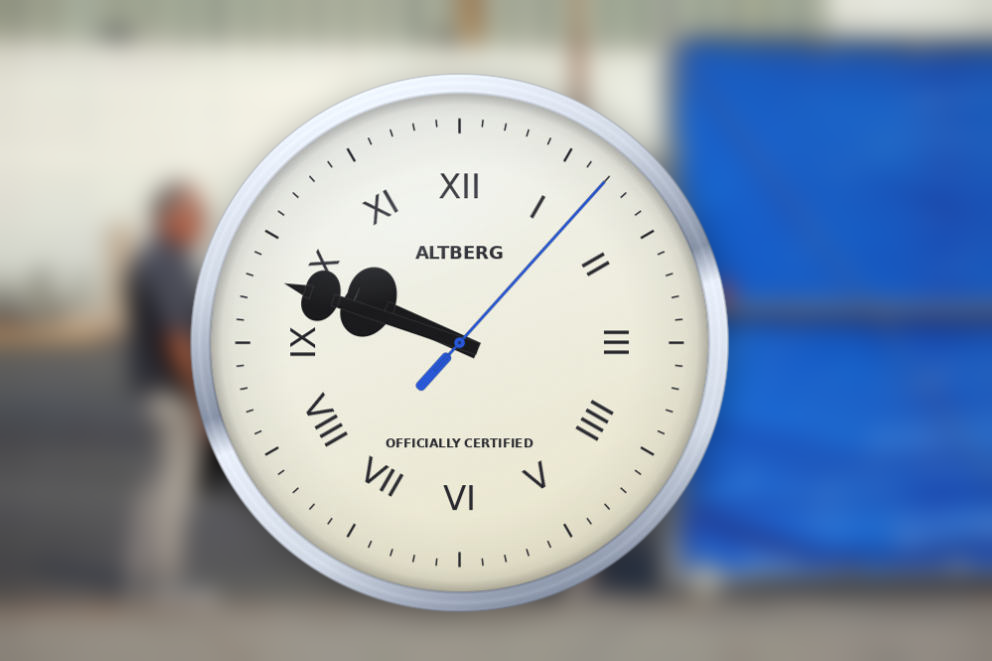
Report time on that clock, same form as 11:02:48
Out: 9:48:07
